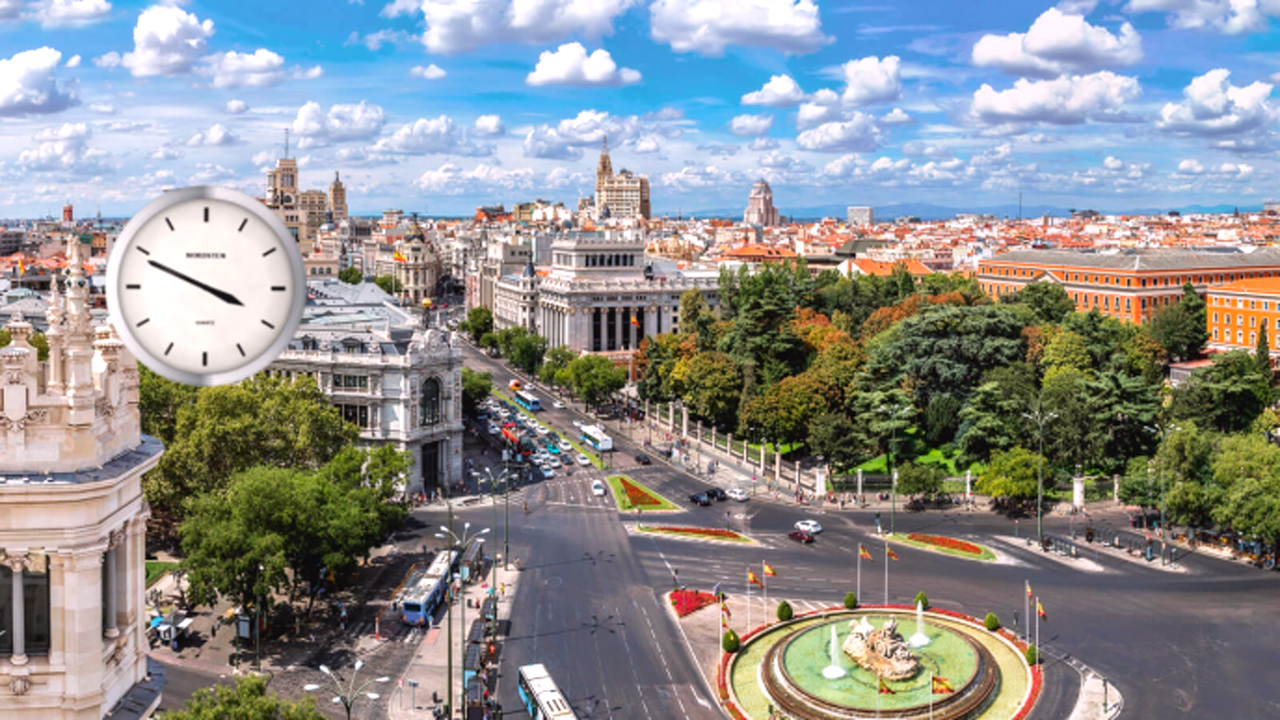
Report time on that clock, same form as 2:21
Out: 3:49
